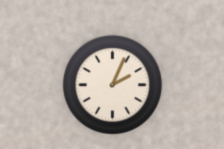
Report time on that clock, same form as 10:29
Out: 2:04
